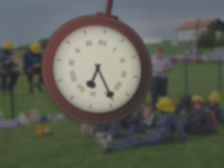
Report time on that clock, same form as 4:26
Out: 6:24
